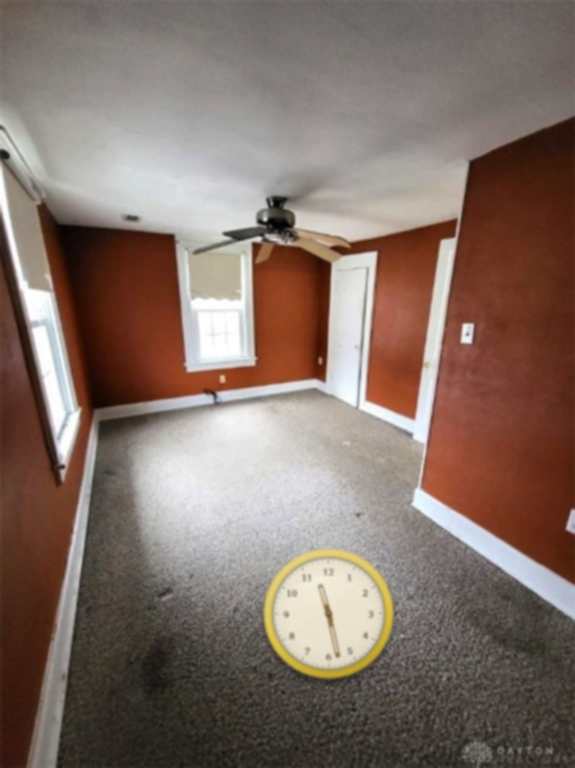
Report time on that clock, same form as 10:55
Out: 11:28
